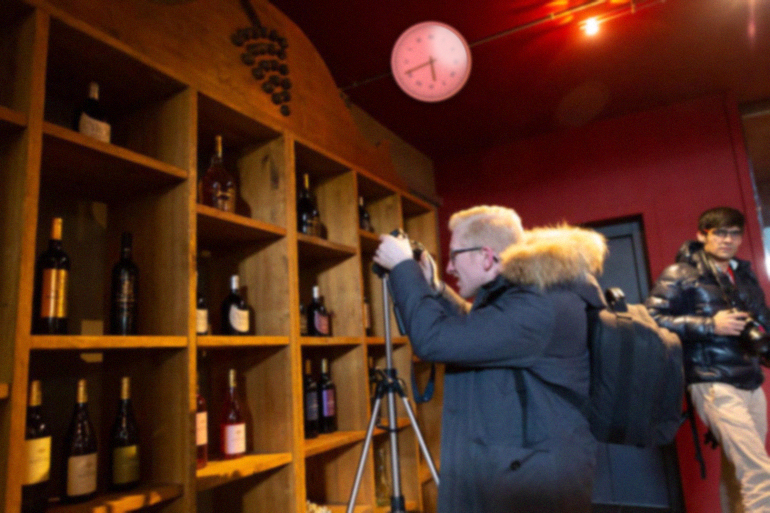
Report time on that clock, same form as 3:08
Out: 5:41
